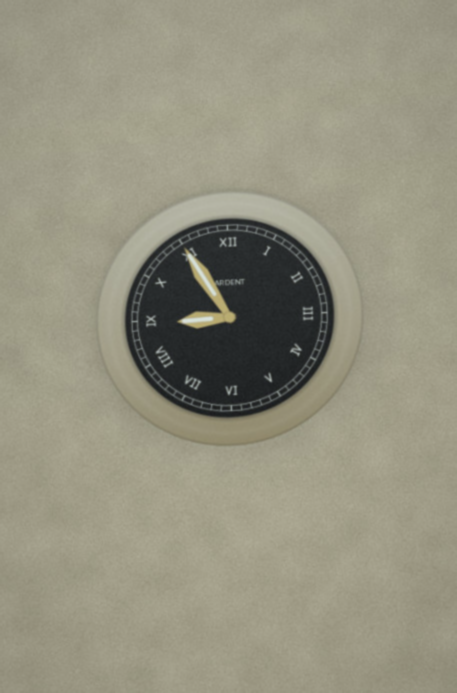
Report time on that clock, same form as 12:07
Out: 8:55
